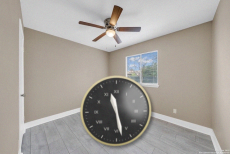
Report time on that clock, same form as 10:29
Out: 11:28
